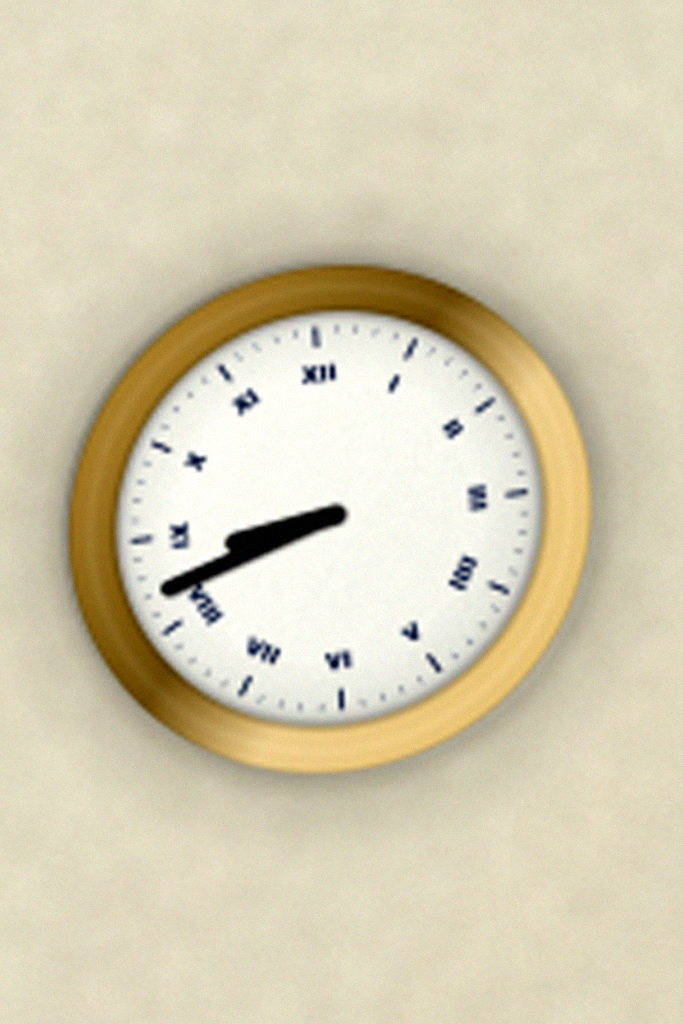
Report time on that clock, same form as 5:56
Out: 8:42
